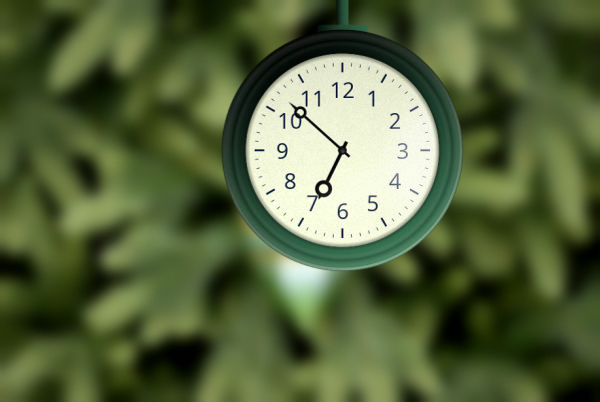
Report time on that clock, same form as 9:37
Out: 6:52
